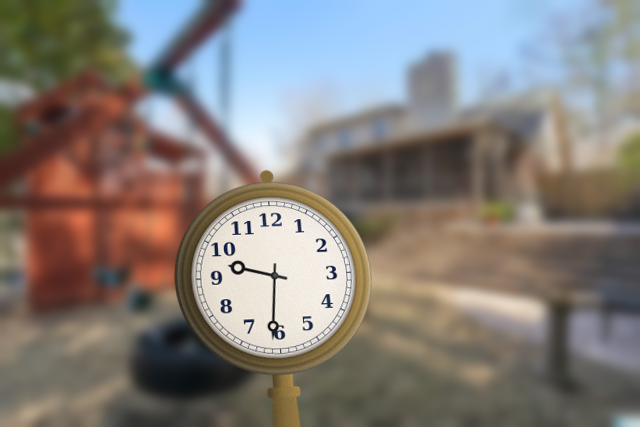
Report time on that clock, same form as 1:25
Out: 9:31
